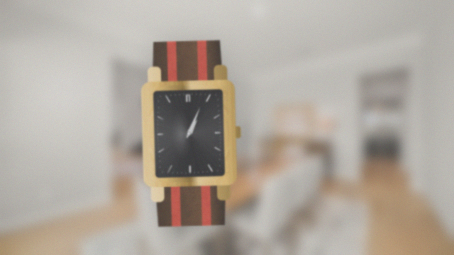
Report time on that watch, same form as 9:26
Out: 1:04
